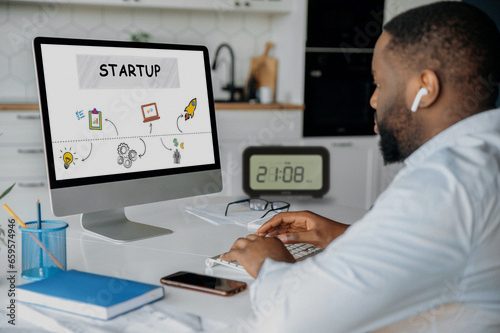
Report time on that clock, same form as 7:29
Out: 21:08
